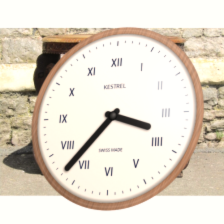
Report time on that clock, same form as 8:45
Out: 3:37
